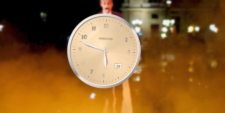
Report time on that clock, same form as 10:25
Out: 5:48
